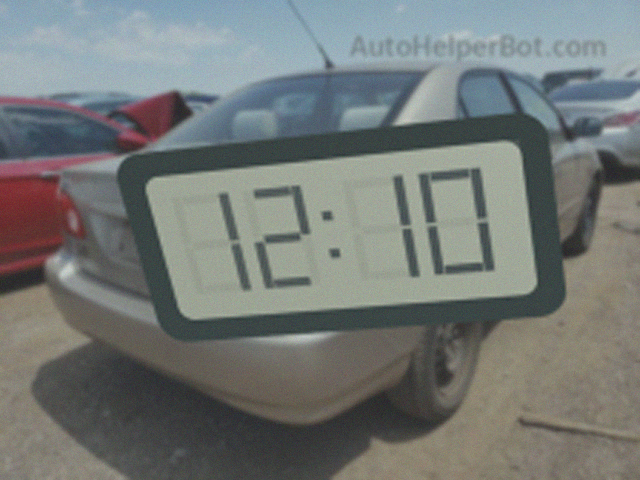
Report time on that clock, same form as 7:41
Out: 12:10
